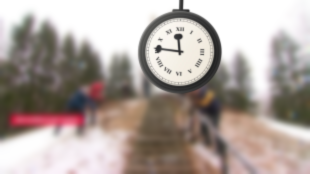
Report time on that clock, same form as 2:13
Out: 11:46
